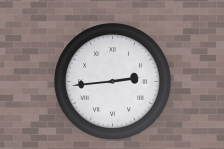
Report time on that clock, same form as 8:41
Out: 2:44
